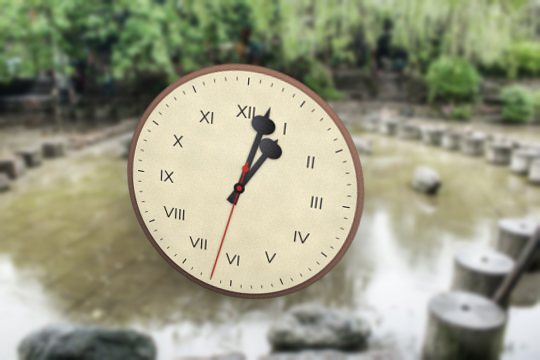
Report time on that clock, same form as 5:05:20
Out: 1:02:32
